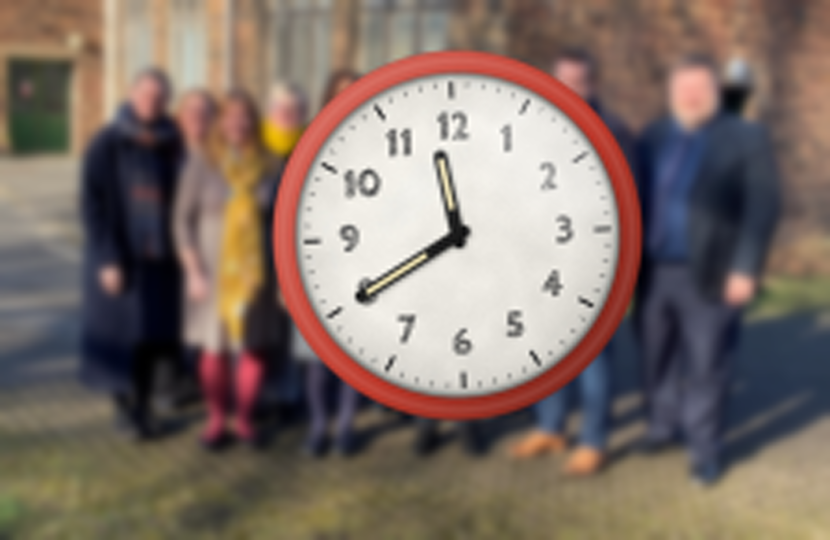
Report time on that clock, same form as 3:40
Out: 11:40
